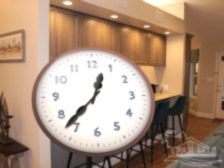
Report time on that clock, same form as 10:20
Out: 12:37
